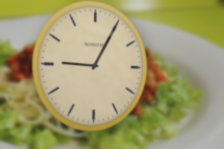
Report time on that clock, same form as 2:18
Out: 9:05
